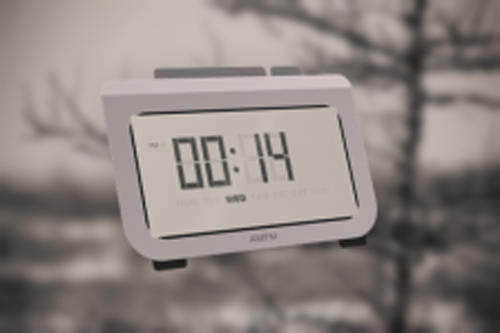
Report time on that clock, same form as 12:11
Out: 0:14
